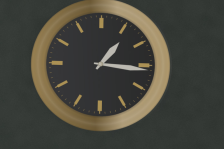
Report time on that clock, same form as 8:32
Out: 1:16
